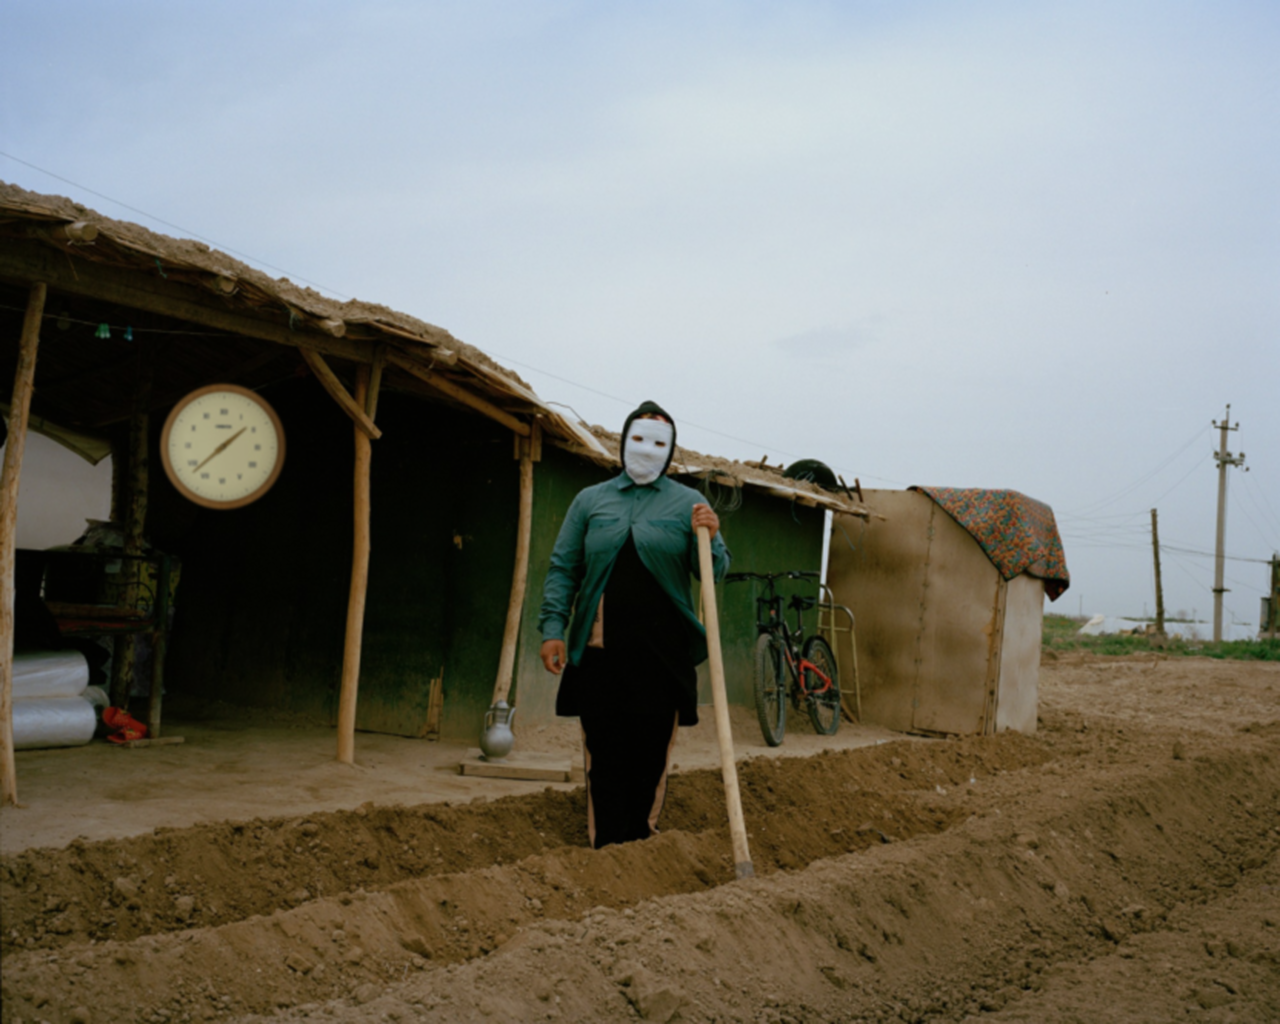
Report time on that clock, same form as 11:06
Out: 1:38
